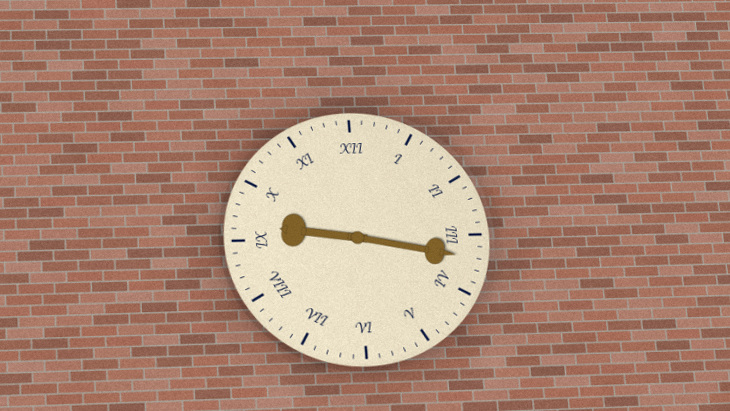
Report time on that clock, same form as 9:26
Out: 9:17
